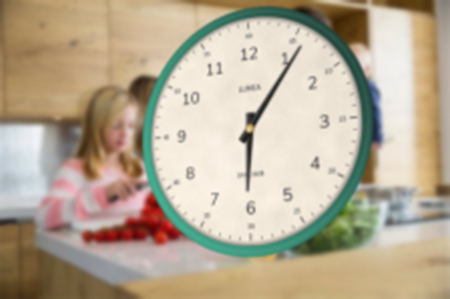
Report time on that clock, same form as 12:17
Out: 6:06
